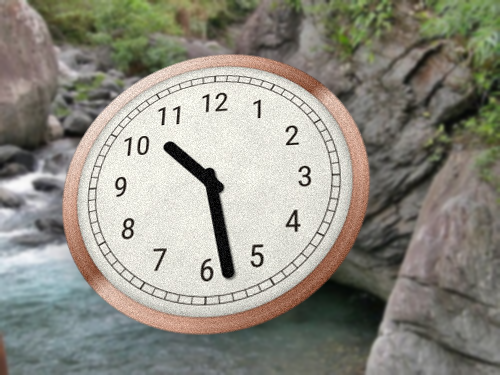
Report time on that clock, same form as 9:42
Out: 10:28
